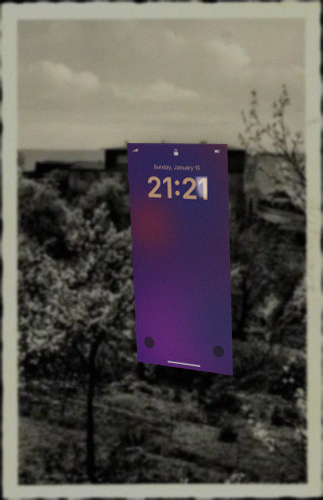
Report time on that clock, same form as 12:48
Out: 21:21
